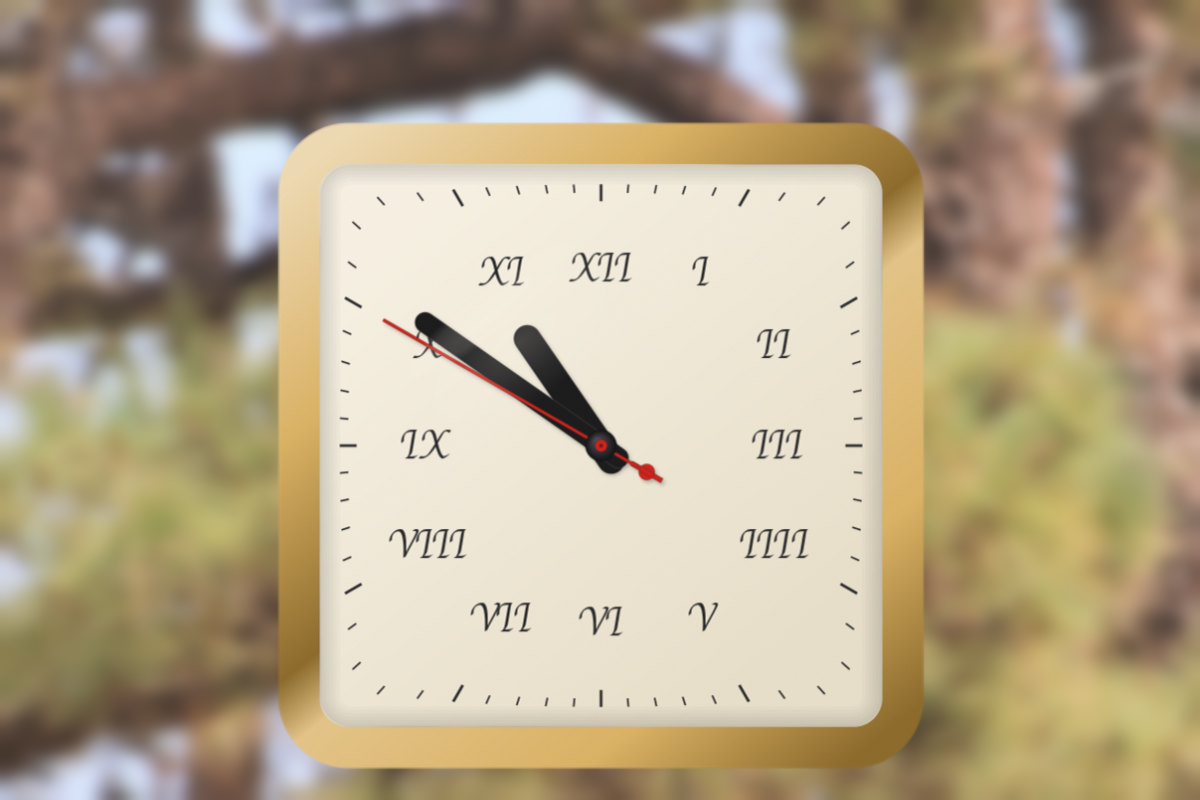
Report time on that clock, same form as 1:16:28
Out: 10:50:50
